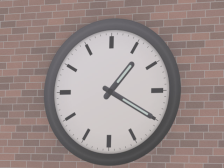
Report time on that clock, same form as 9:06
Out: 1:20
